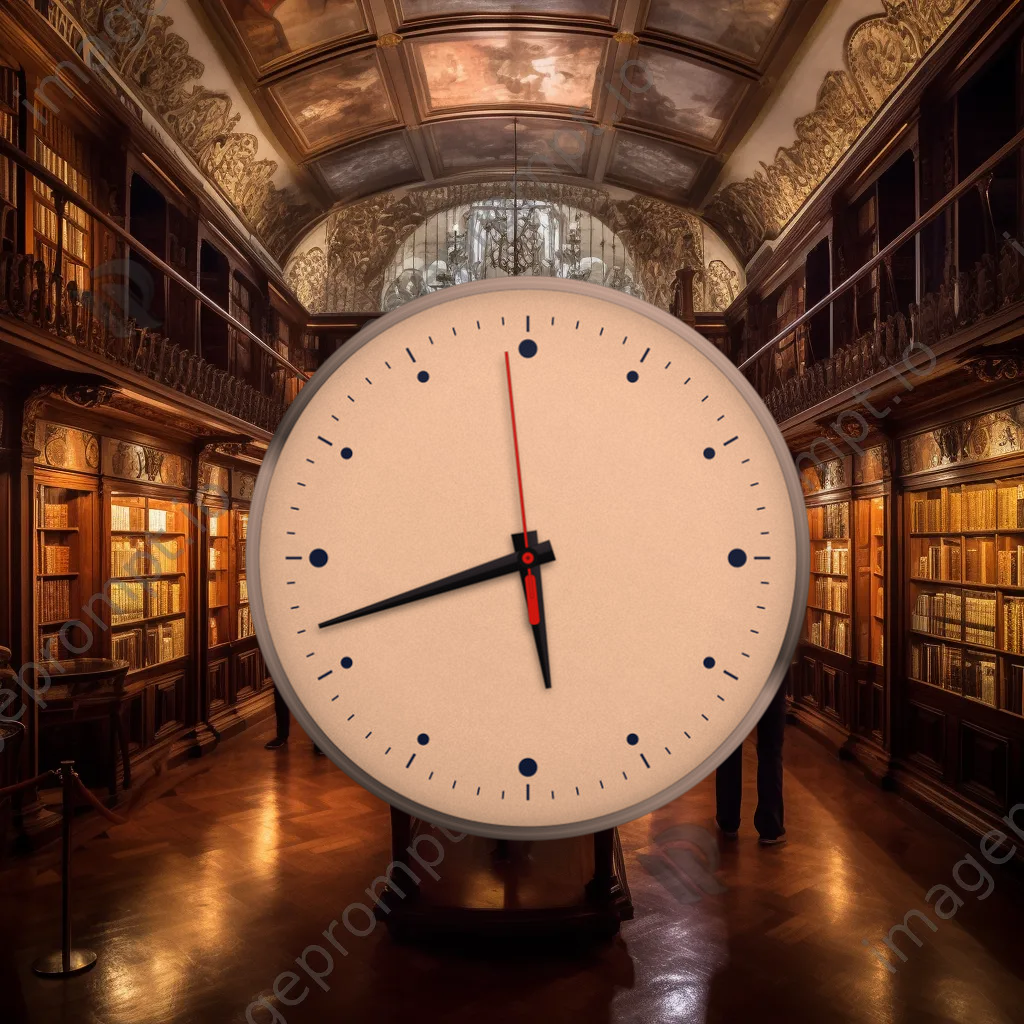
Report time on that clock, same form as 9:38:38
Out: 5:41:59
